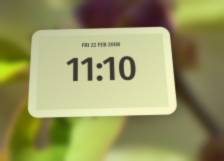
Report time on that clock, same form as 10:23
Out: 11:10
